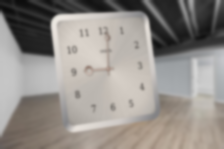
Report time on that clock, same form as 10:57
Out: 9:01
